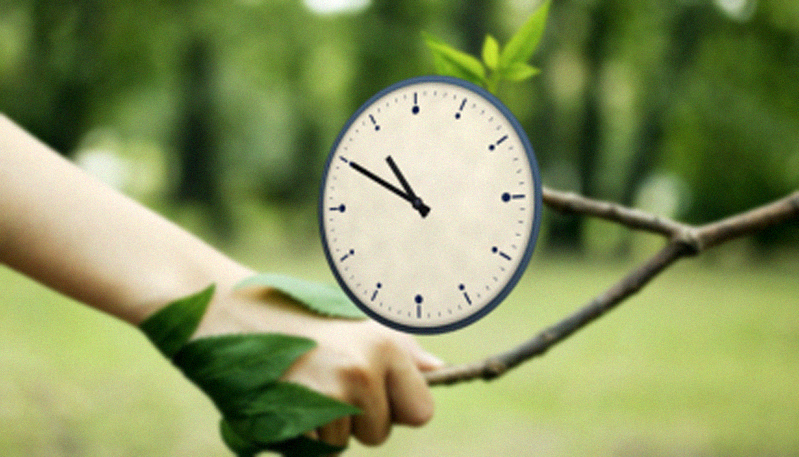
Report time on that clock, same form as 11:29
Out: 10:50
